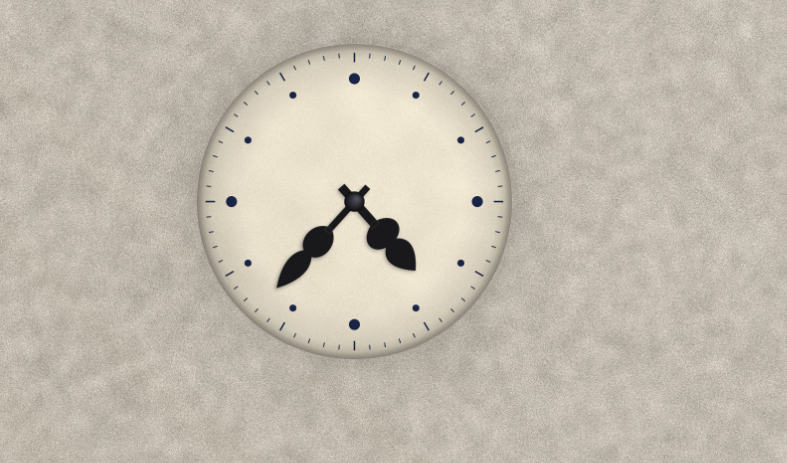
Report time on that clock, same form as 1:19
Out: 4:37
